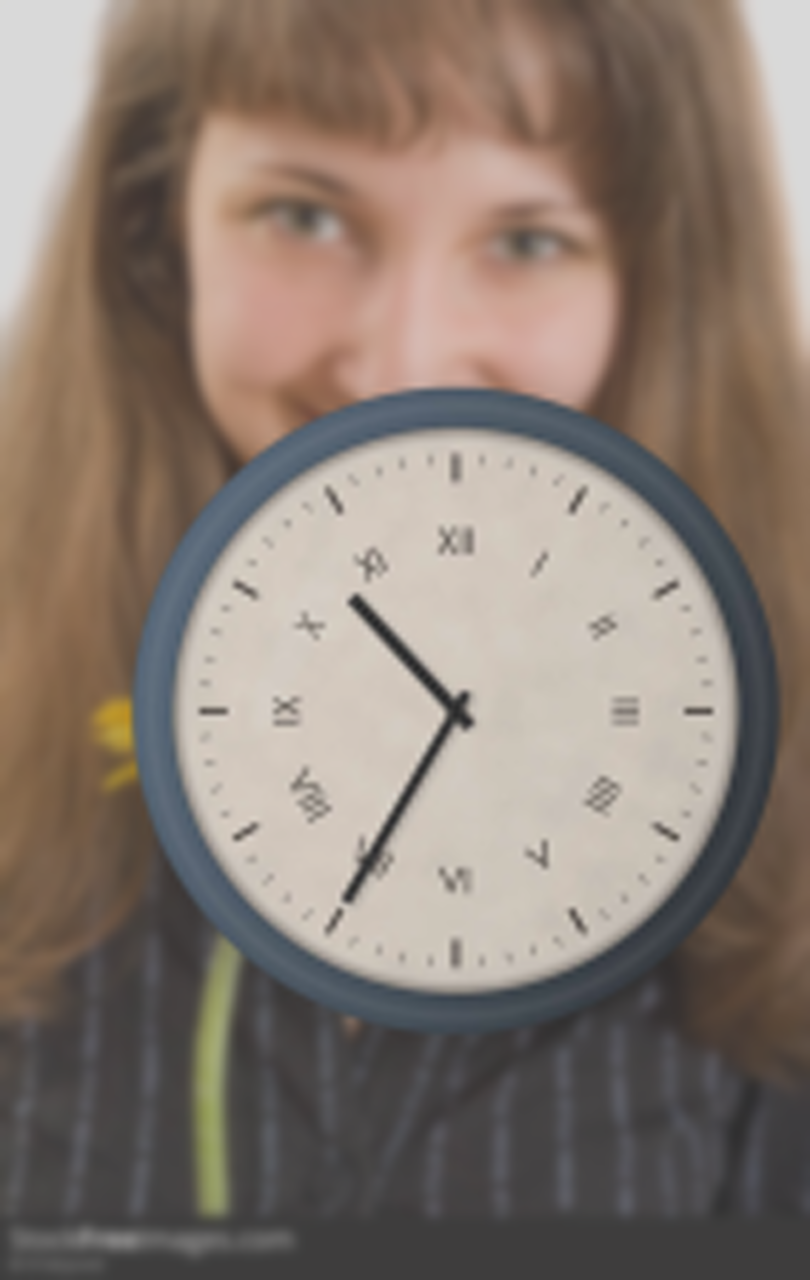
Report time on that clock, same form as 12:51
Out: 10:35
